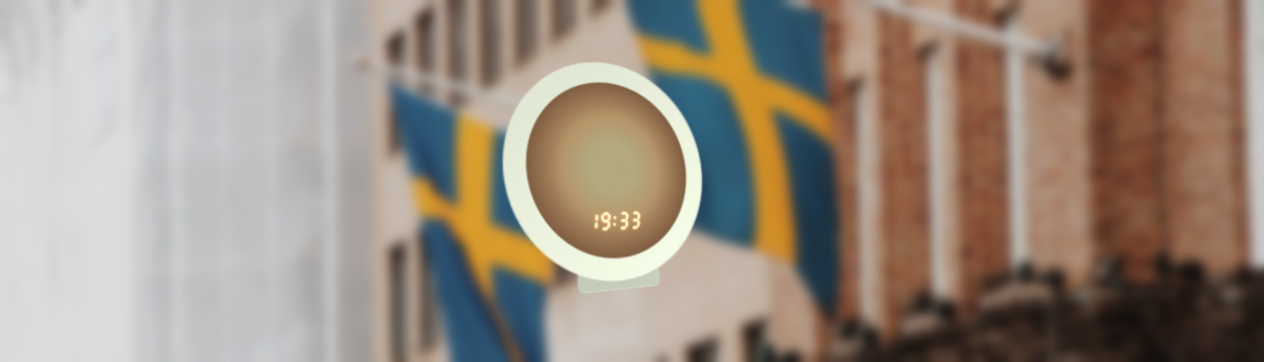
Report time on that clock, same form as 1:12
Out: 19:33
